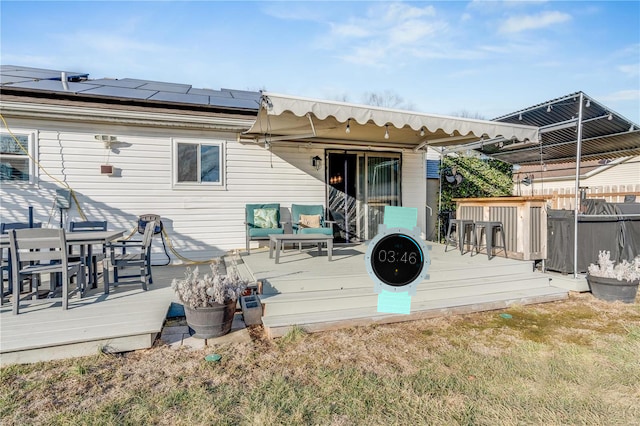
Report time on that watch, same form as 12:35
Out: 3:46
